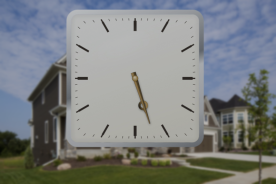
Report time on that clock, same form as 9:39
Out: 5:27
